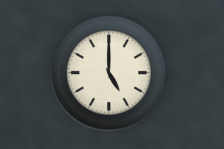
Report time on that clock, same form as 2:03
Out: 5:00
